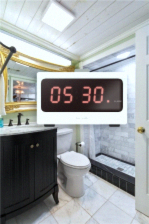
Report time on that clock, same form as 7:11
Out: 5:30
